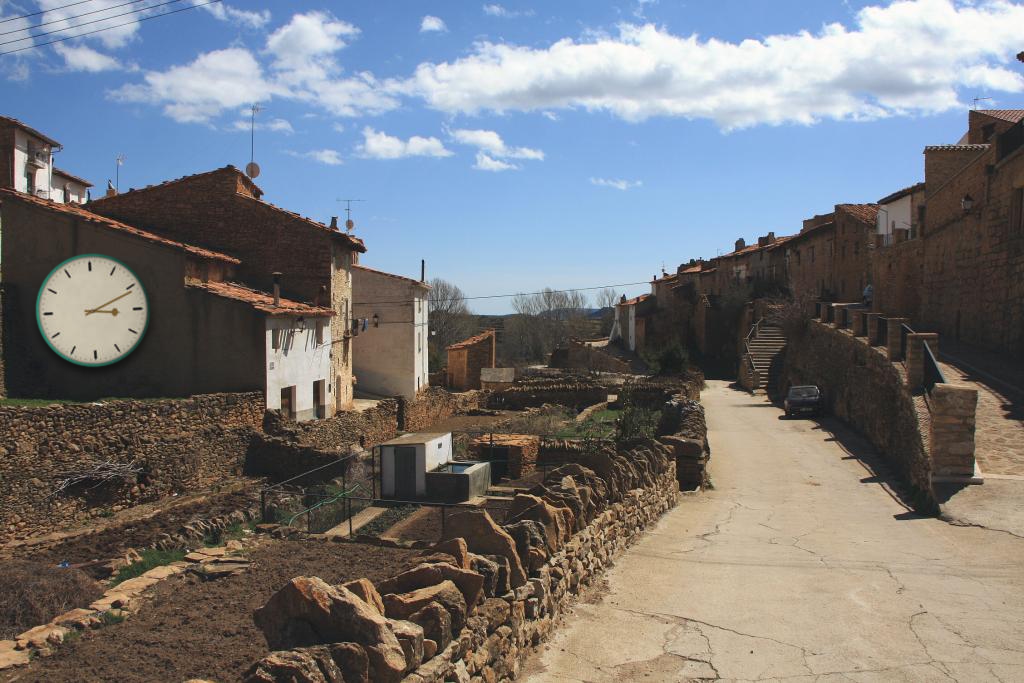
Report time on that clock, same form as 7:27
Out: 3:11
